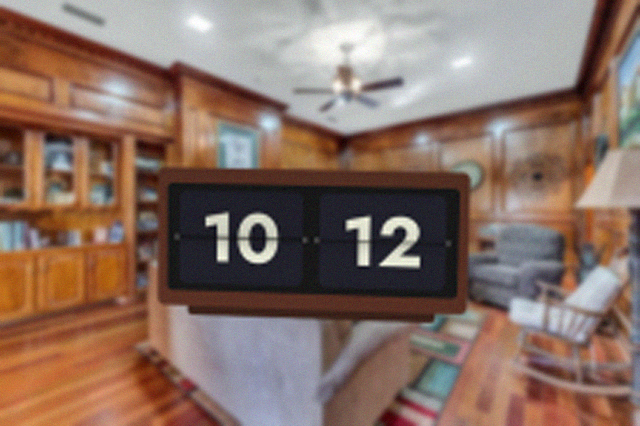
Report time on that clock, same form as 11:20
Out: 10:12
